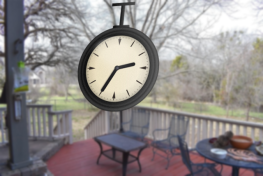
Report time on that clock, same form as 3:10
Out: 2:35
